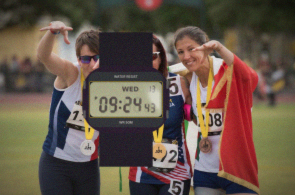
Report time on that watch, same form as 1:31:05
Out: 9:24:43
